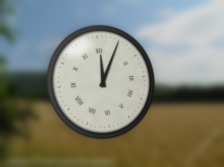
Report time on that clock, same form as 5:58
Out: 12:05
